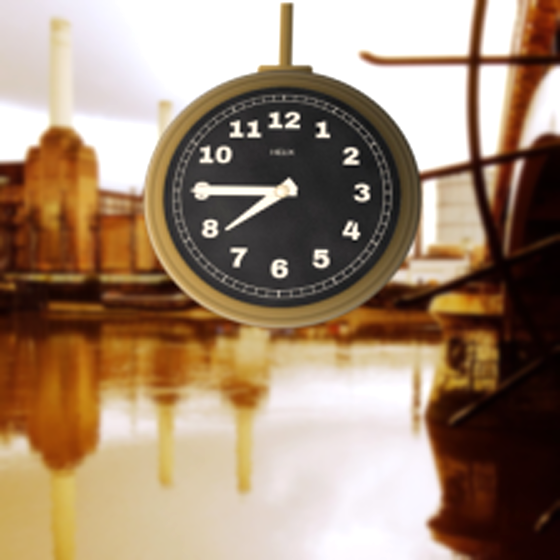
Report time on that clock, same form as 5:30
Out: 7:45
